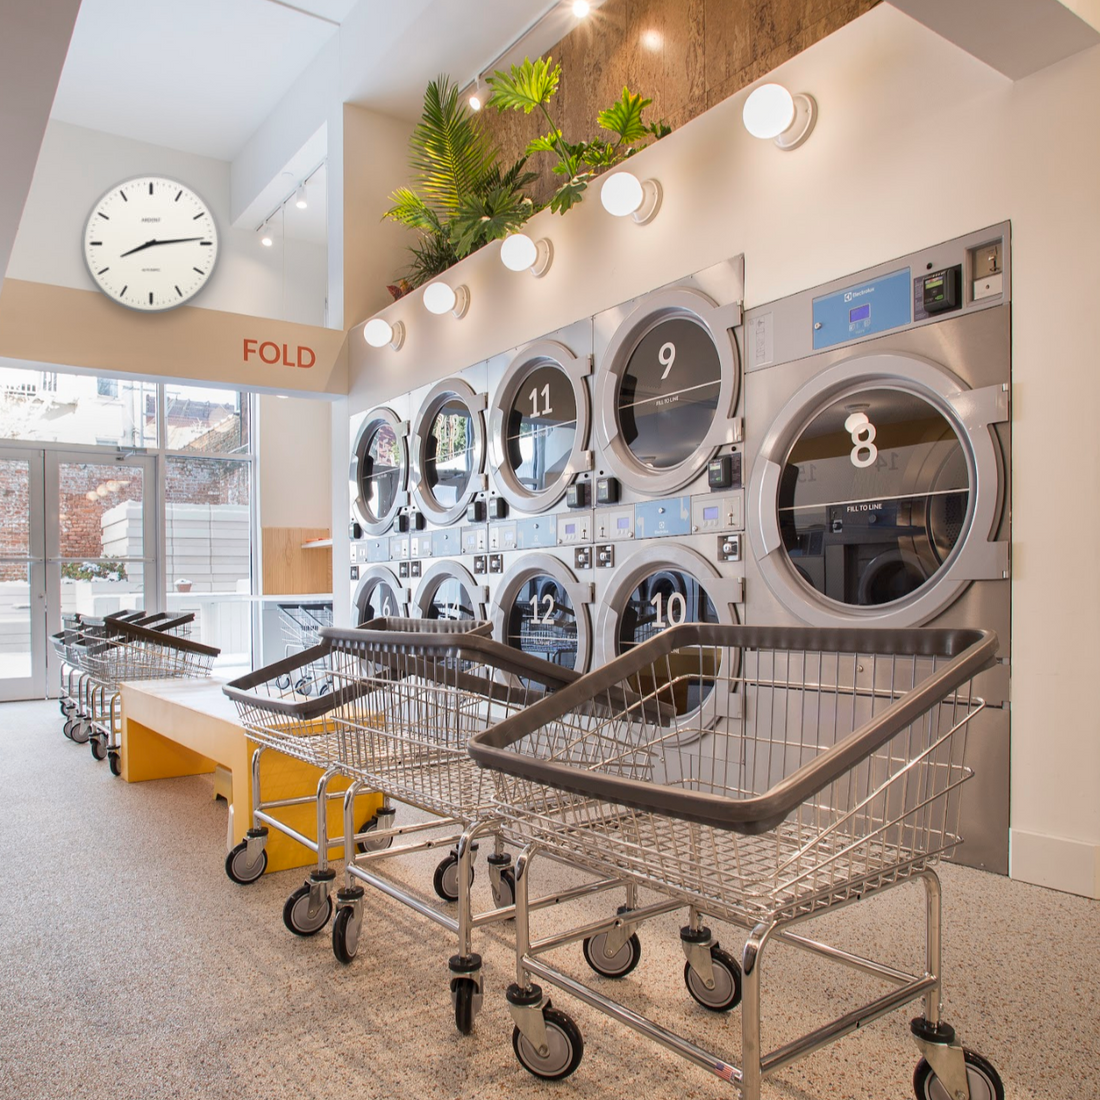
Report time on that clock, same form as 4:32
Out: 8:14
